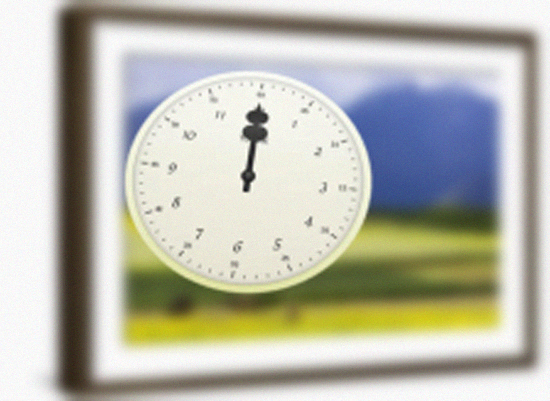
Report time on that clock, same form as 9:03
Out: 12:00
